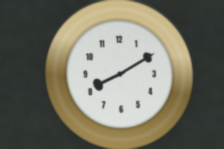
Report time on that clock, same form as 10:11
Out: 8:10
